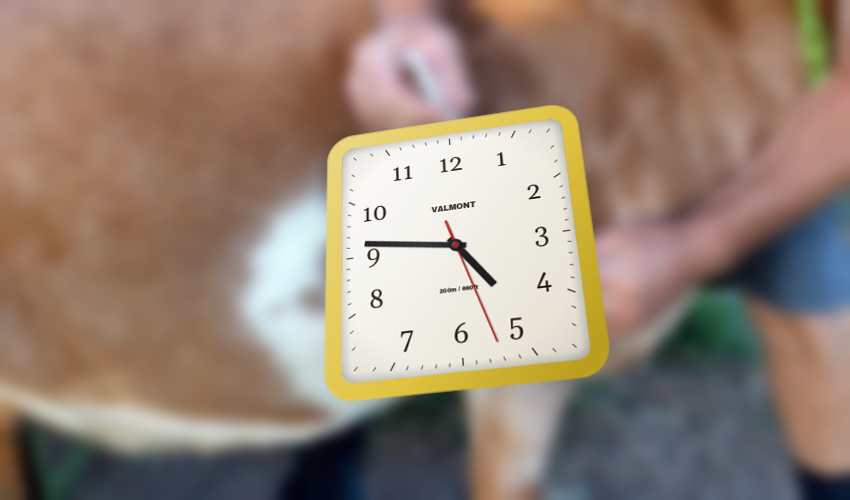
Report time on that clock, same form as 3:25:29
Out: 4:46:27
